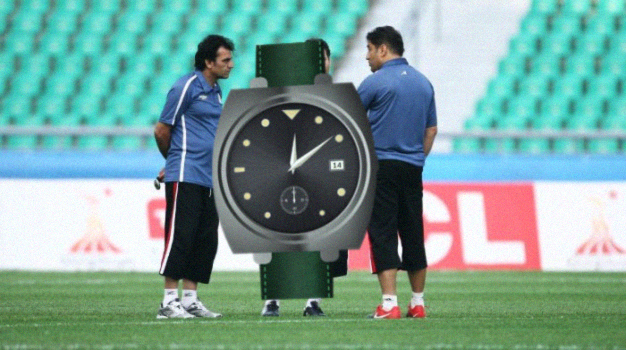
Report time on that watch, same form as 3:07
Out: 12:09
